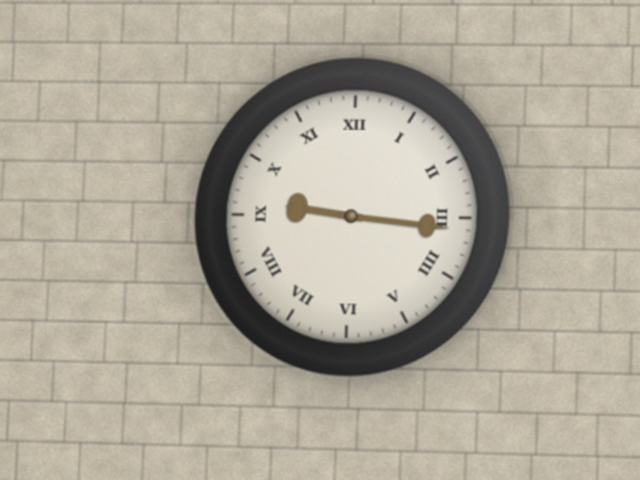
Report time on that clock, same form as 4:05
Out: 9:16
